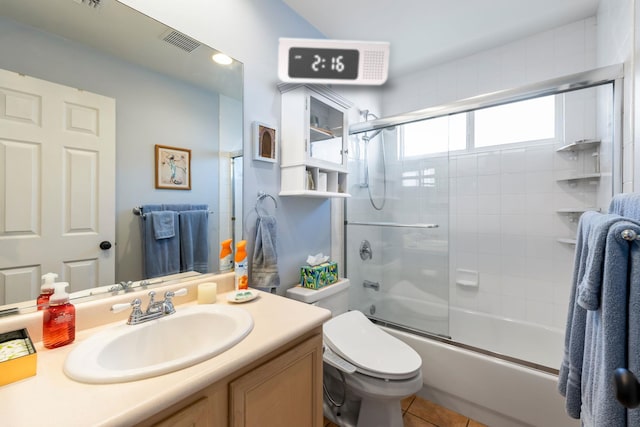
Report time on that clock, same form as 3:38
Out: 2:16
